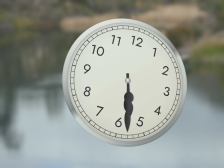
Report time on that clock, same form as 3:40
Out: 5:28
